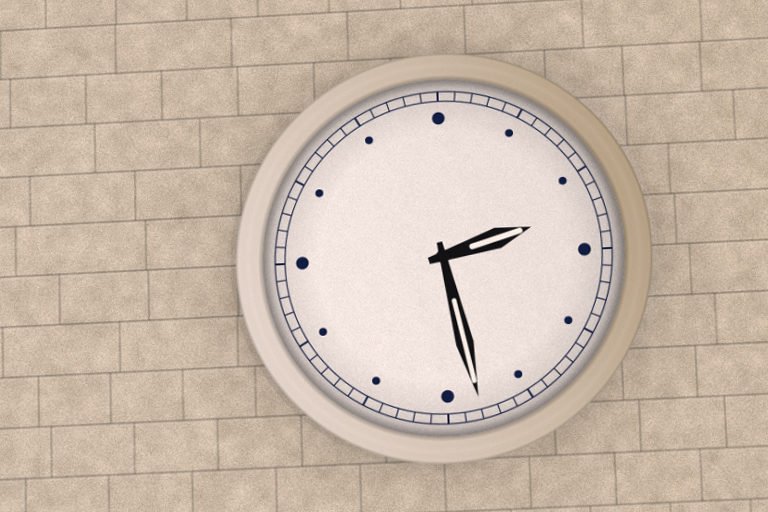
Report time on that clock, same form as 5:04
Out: 2:28
